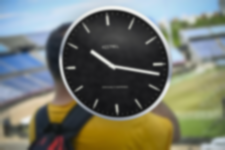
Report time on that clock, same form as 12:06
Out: 10:17
